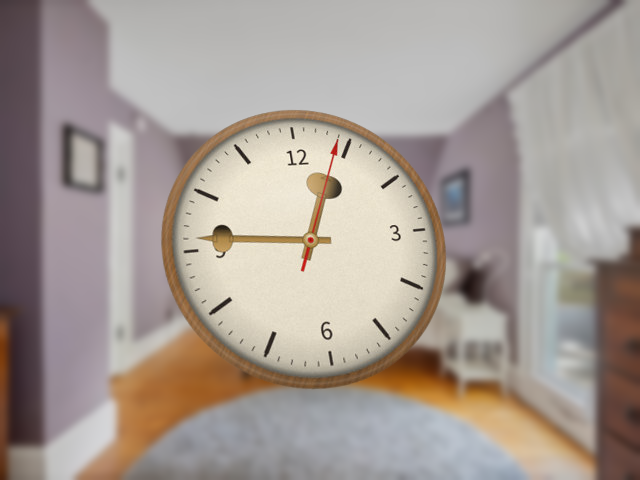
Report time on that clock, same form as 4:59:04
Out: 12:46:04
